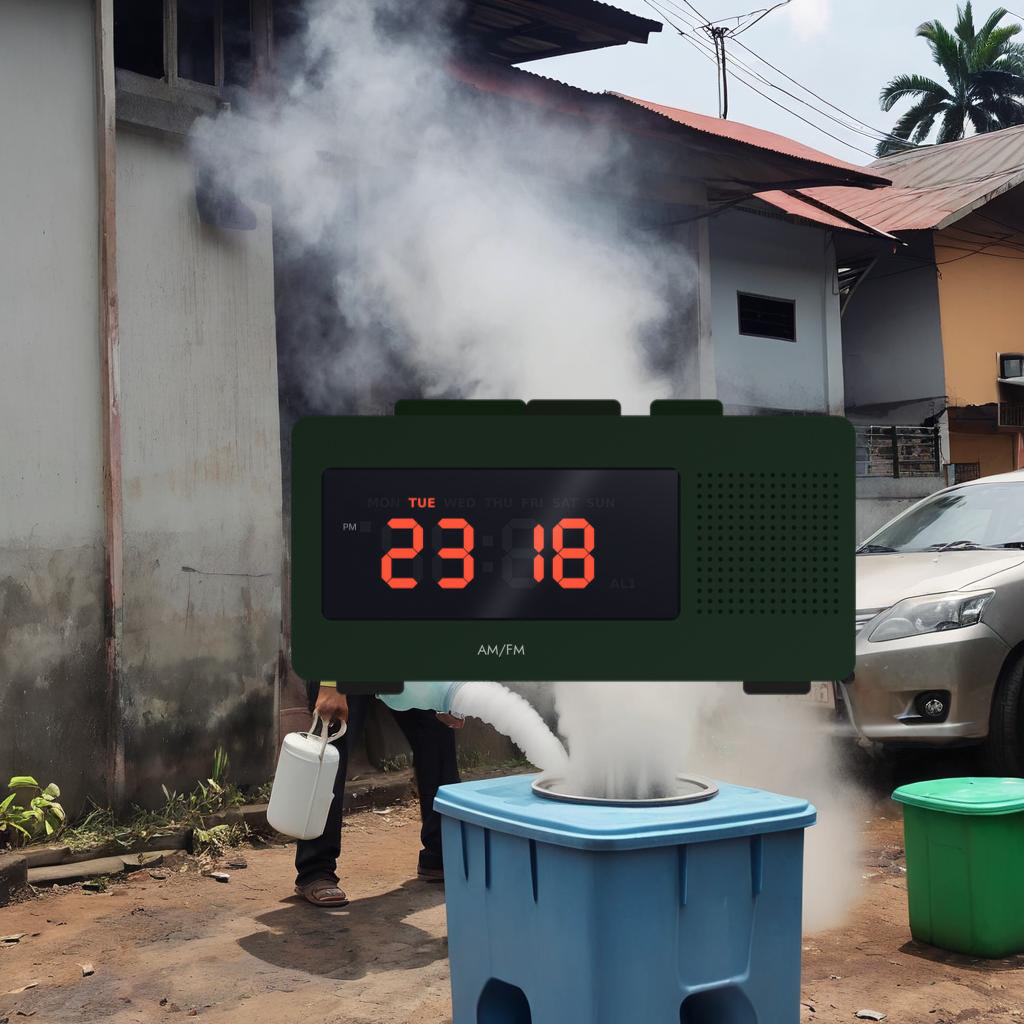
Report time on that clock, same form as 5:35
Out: 23:18
